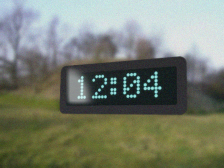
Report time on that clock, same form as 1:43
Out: 12:04
